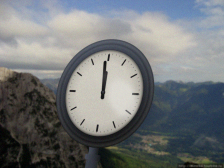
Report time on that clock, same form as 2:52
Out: 11:59
